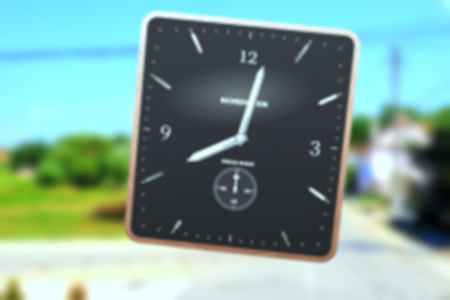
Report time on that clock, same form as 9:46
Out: 8:02
